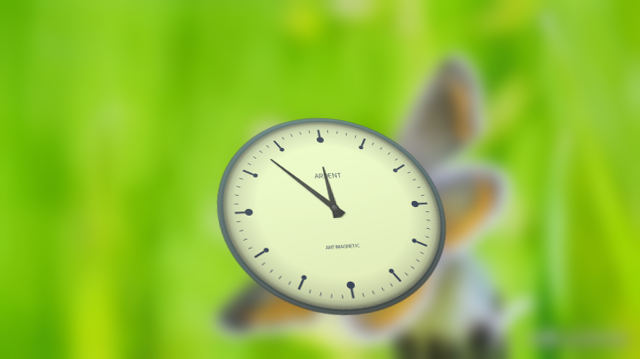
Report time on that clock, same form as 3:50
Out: 11:53
